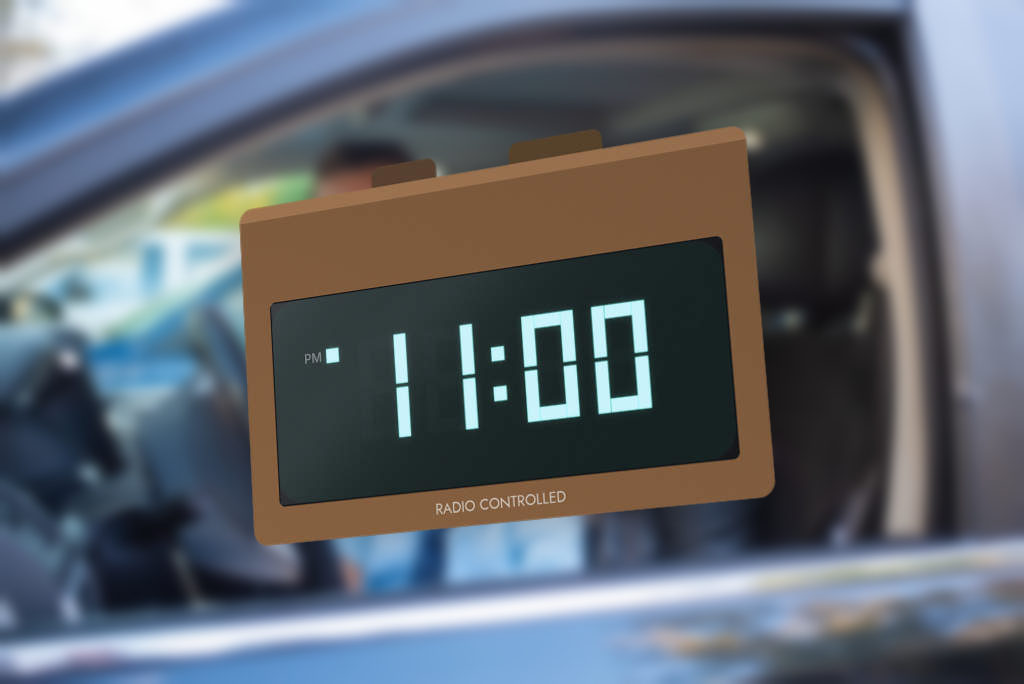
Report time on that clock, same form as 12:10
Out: 11:00
